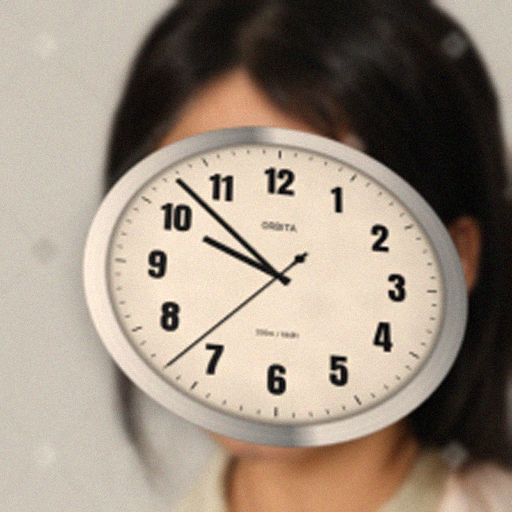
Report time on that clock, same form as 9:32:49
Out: 9:52:37
